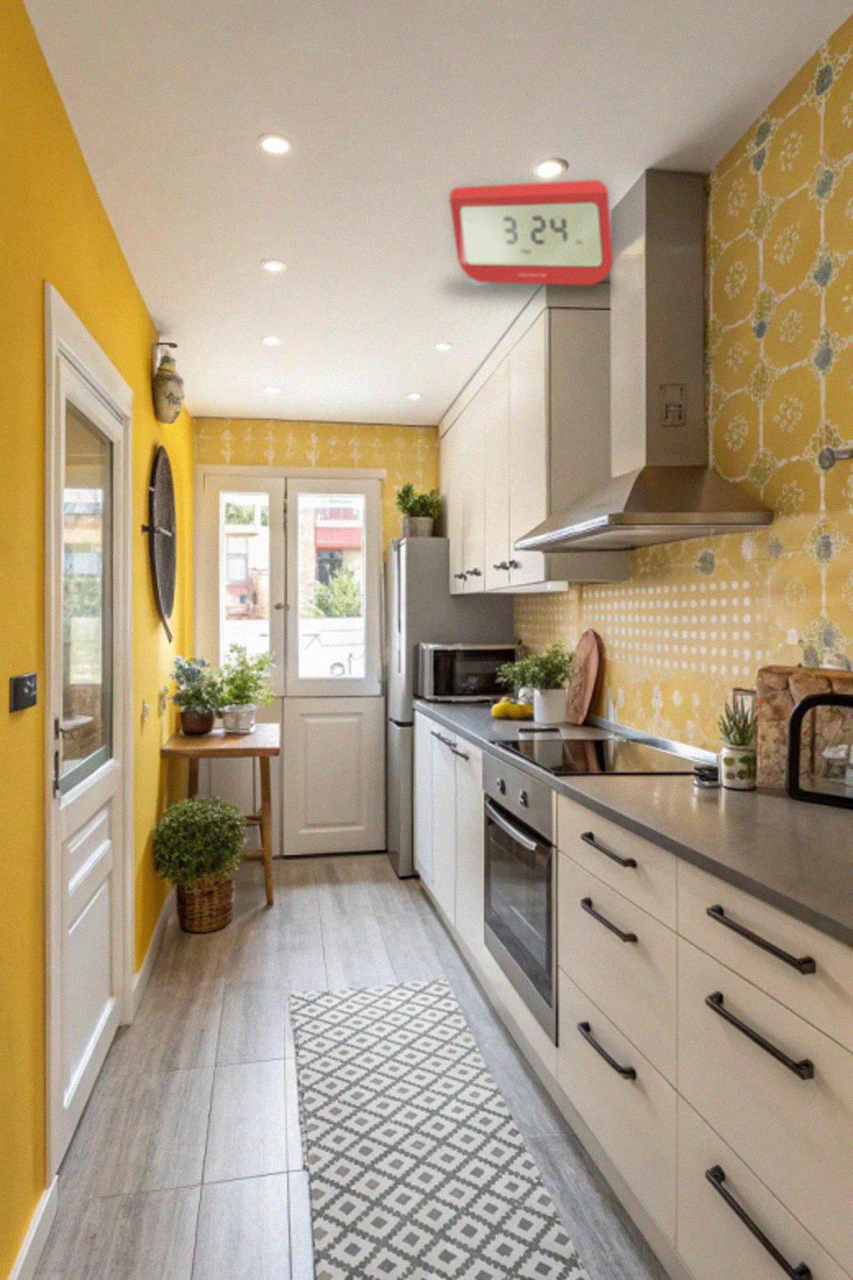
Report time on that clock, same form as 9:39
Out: 3:24
